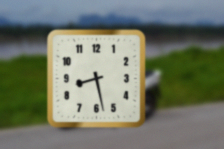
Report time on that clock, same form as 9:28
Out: 8:28
